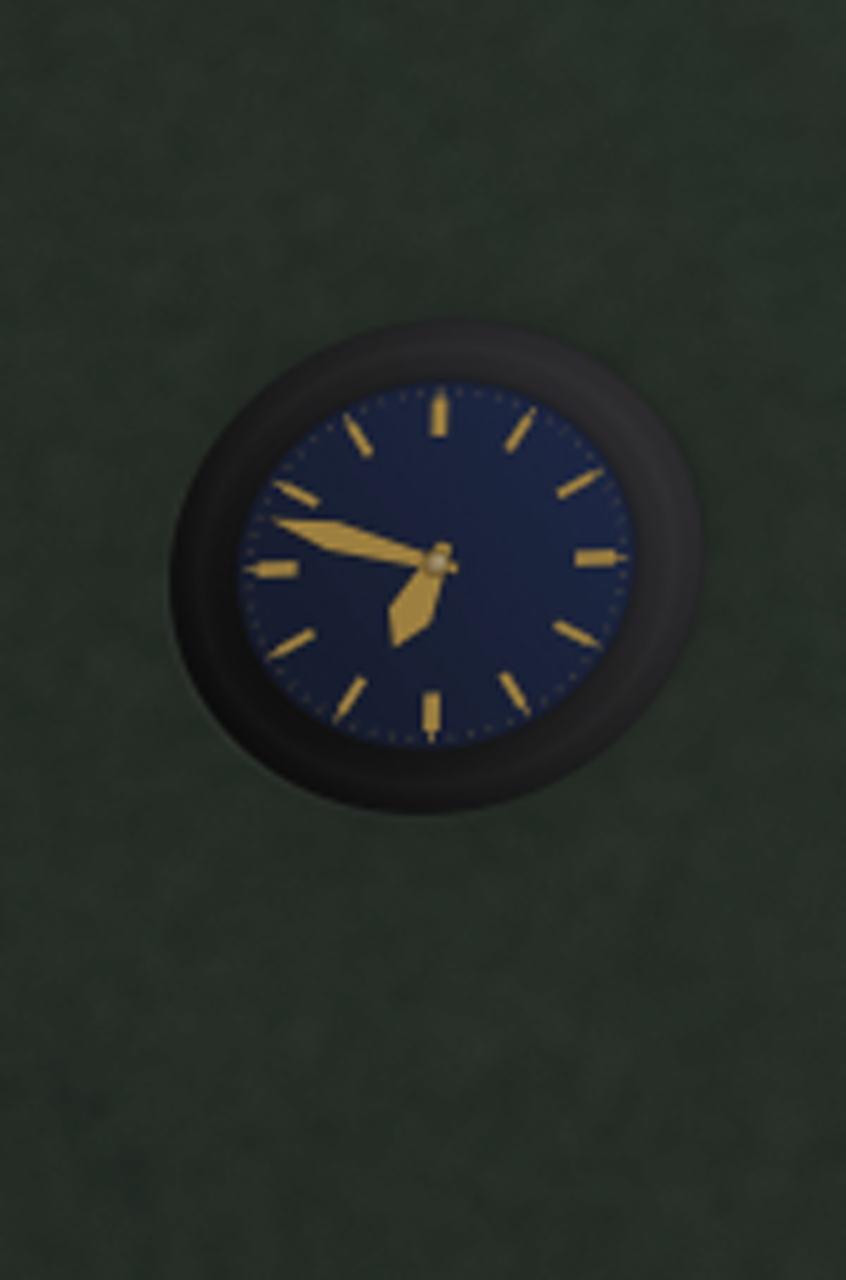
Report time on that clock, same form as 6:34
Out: 6:48
